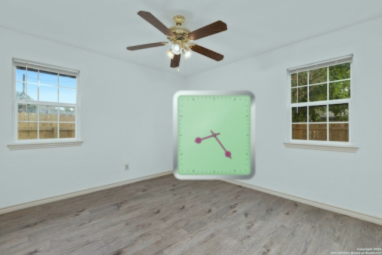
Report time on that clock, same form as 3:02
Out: 8:24
